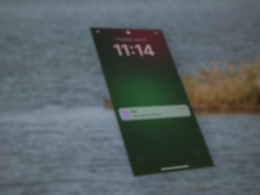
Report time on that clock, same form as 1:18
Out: 11:14
